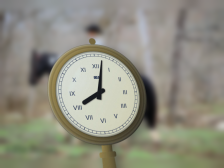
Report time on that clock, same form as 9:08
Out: 8:02
